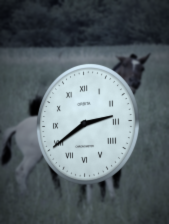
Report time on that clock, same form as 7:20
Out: 2:40
